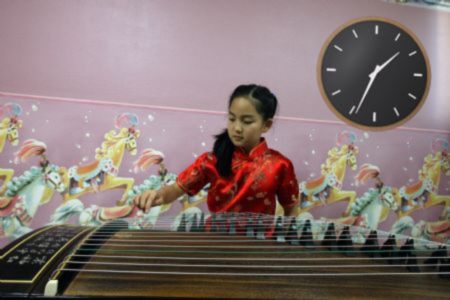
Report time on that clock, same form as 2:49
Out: 1:34
